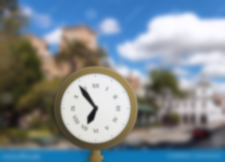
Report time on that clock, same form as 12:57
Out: 6:54
